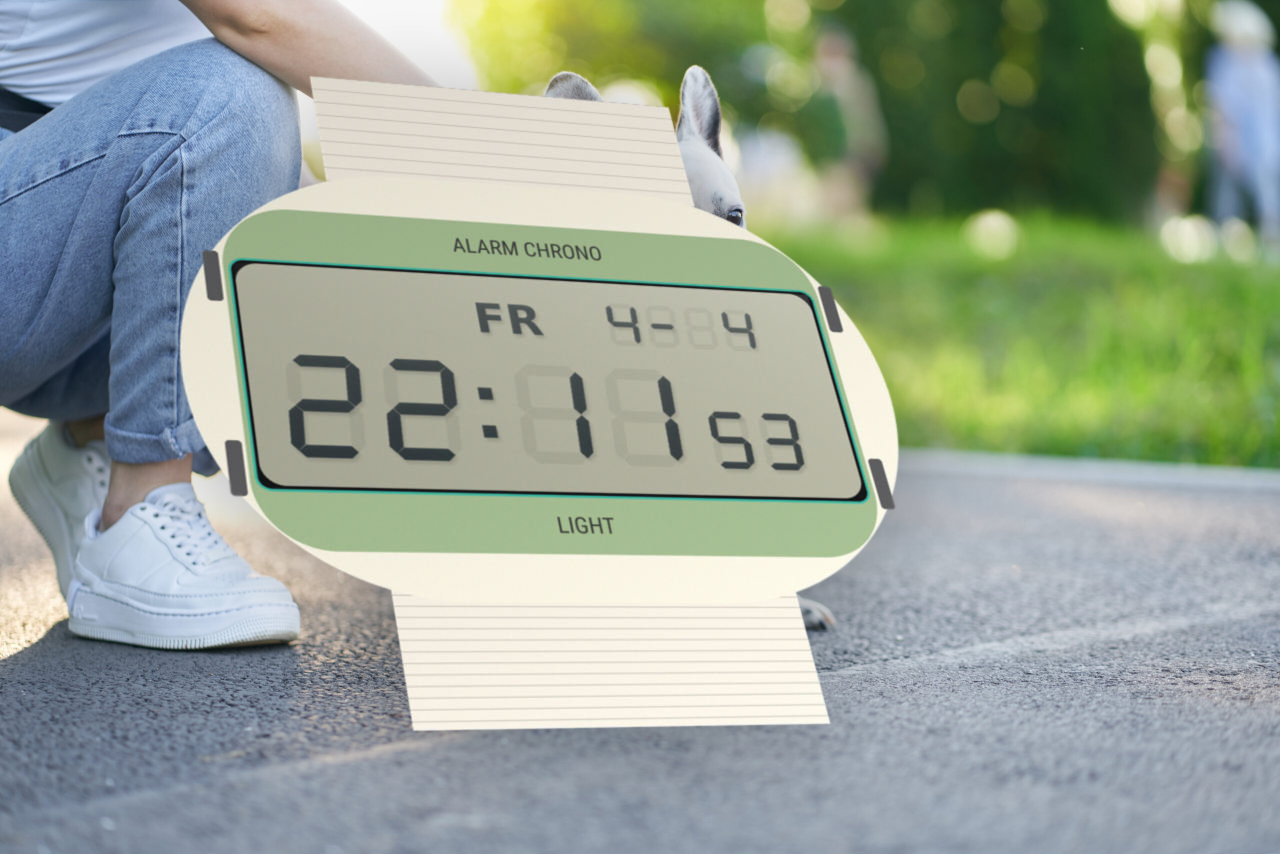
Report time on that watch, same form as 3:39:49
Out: 22:11:53
